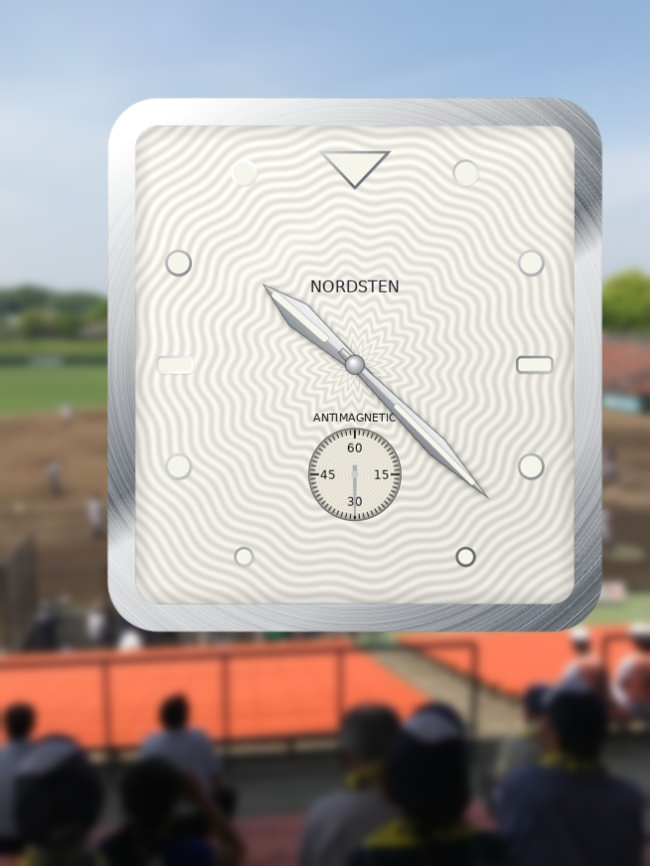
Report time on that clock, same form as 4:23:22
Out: 10:22:30
